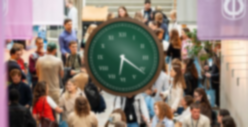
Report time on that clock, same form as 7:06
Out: 6:21
